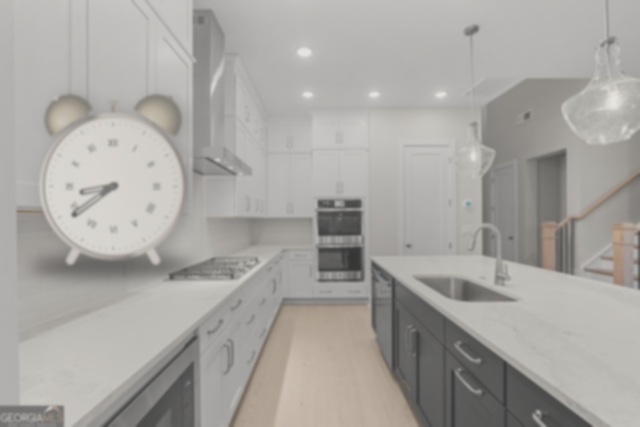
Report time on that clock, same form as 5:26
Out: 8:39
